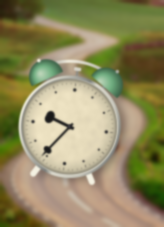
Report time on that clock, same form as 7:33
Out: 9:36
